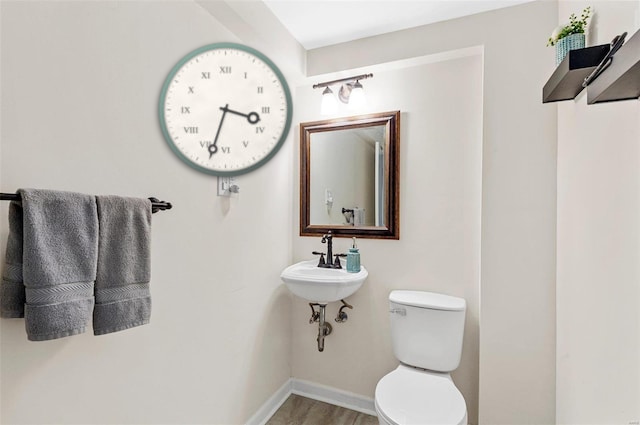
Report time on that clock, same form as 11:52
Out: 3:33
